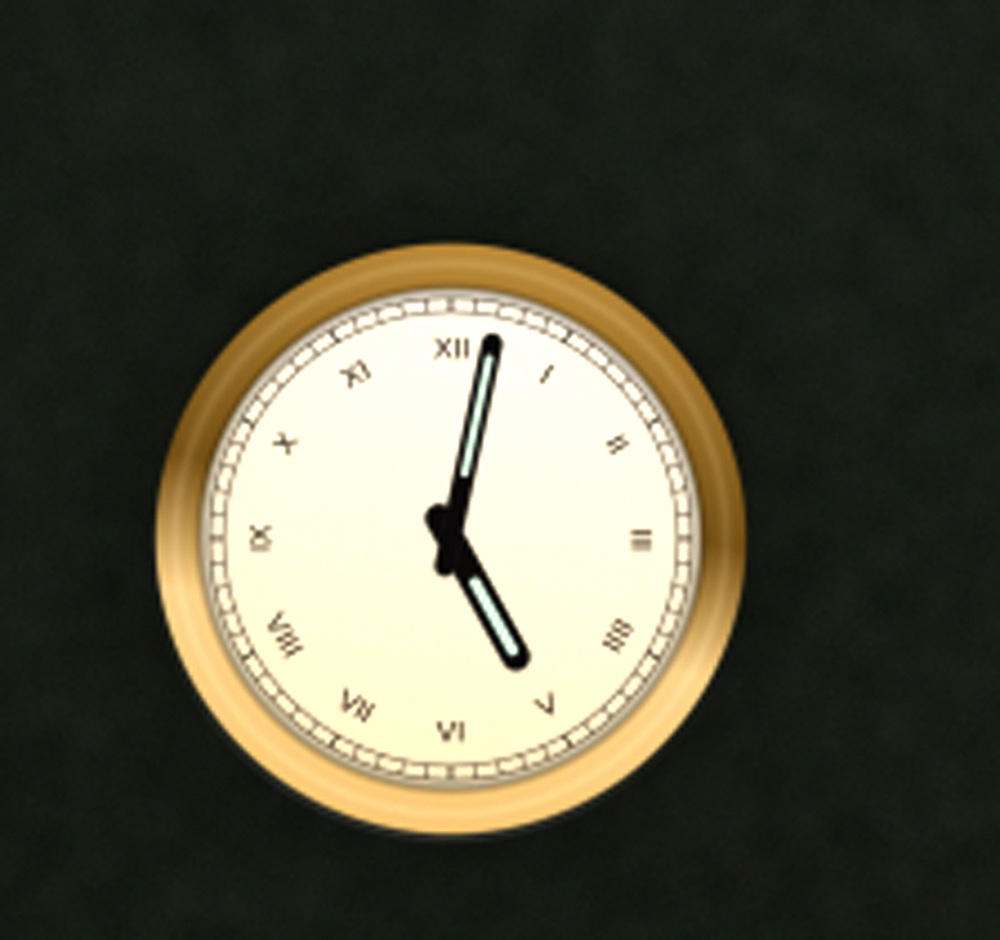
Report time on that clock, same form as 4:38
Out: 5:02
